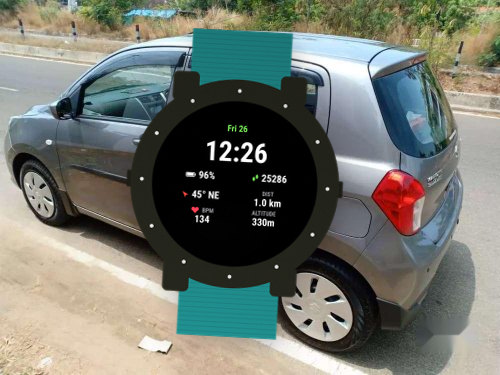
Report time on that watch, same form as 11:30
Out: 12:26
